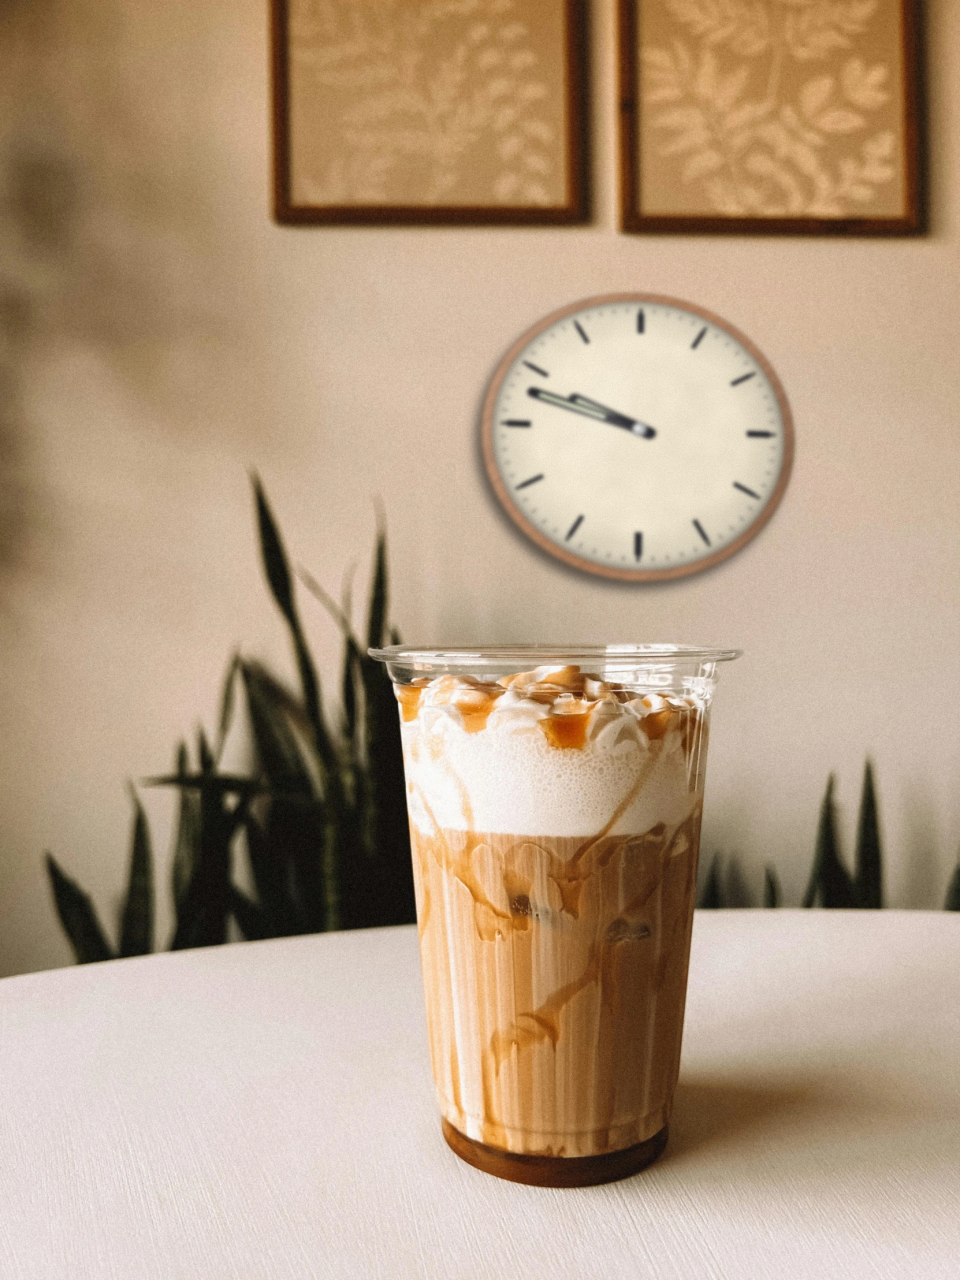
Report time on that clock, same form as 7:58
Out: 9:48
